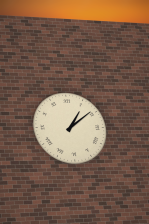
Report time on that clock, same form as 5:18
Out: 1:09
